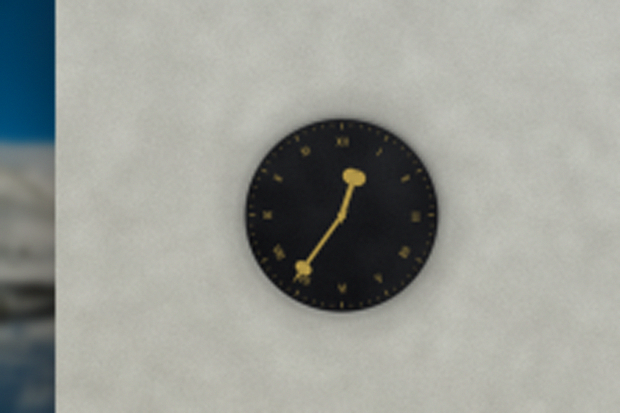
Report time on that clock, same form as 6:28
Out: 12:36
